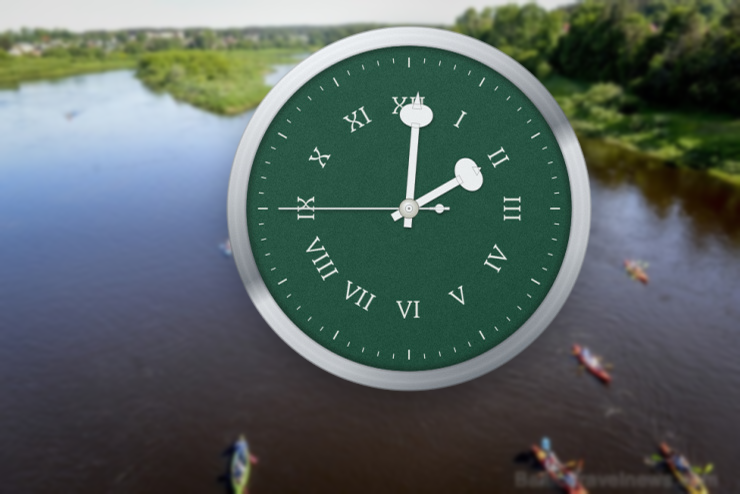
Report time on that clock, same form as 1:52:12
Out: 2:00:45
